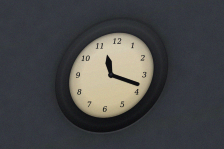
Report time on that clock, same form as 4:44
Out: 11:18
